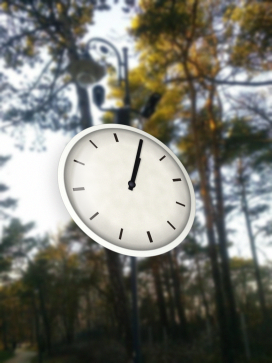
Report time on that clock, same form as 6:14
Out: 1:05
